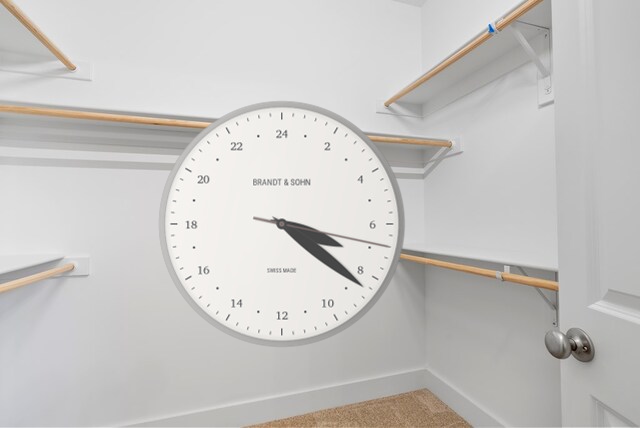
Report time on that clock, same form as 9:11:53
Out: 7:21:17
